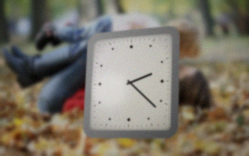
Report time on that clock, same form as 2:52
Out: 2:22
